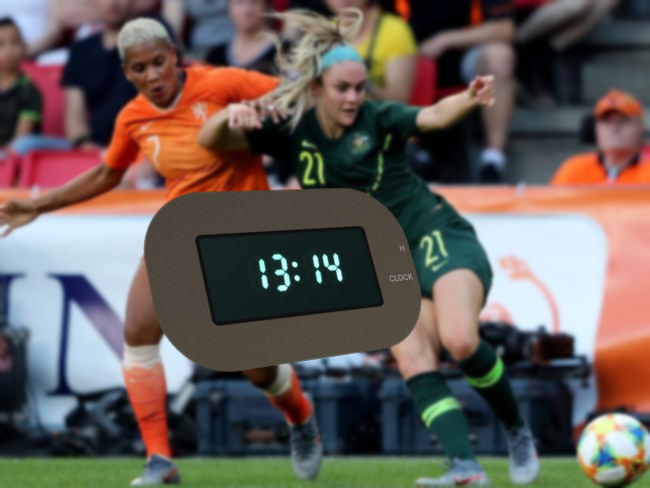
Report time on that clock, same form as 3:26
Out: 13:14
